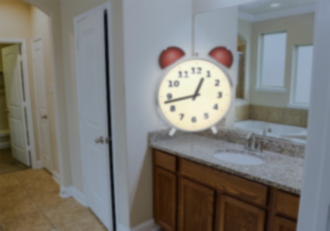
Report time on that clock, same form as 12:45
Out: 12:43
